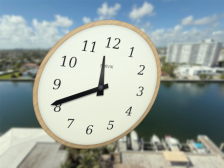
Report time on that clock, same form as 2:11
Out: 11:41
